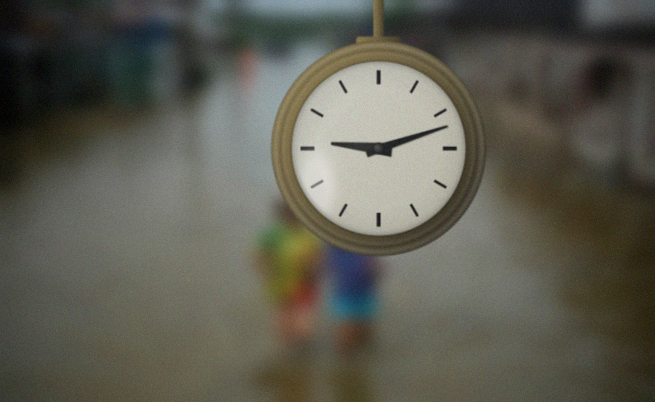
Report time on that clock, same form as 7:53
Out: 9:12
